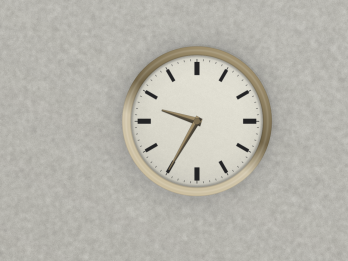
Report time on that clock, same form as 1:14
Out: 9:35
